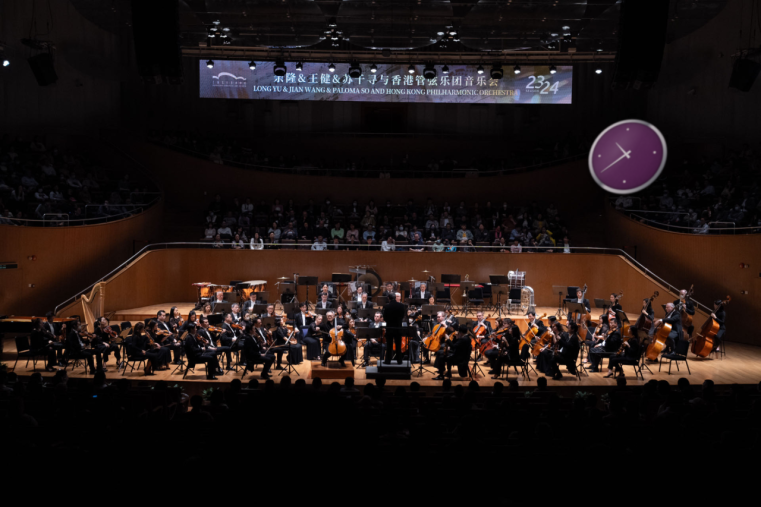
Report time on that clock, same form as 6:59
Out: 10:39
